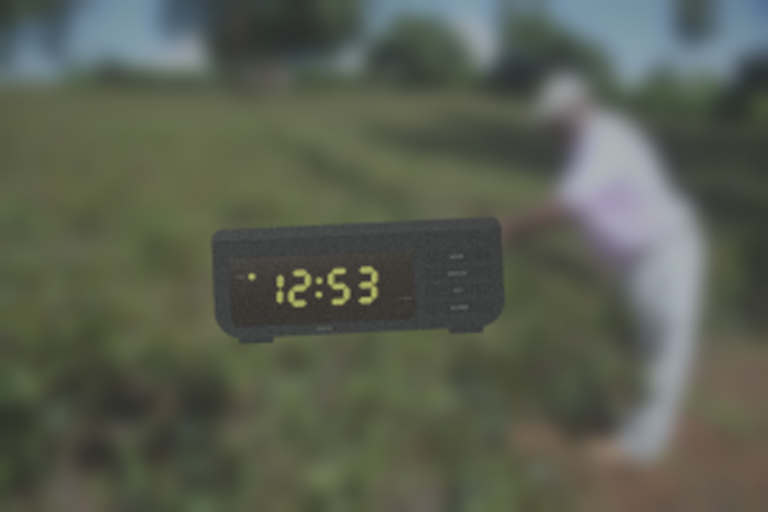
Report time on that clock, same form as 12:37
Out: 12:53
